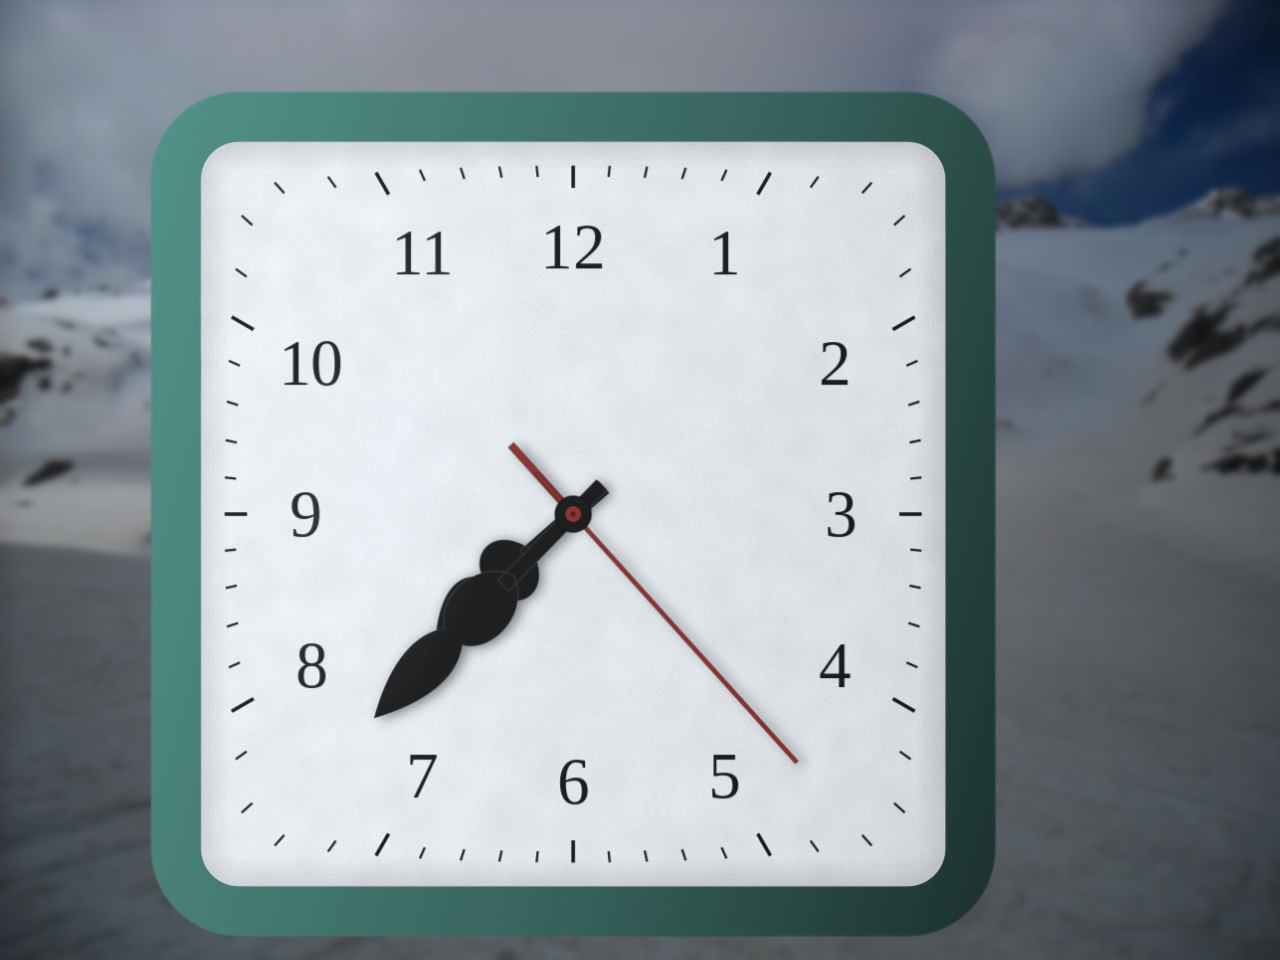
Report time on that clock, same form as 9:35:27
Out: 7:37:23
